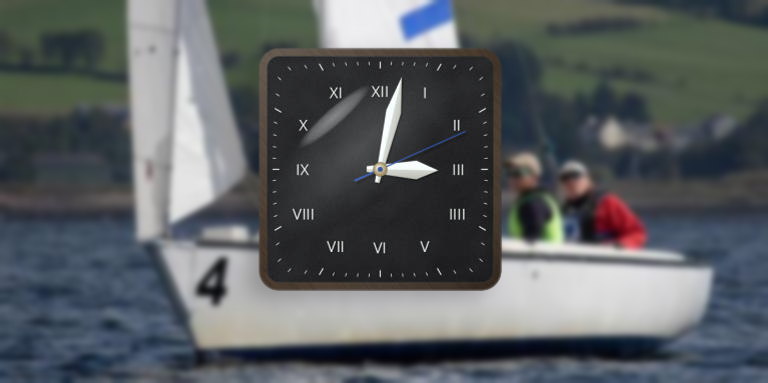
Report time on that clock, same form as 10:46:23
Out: 3:02:11
